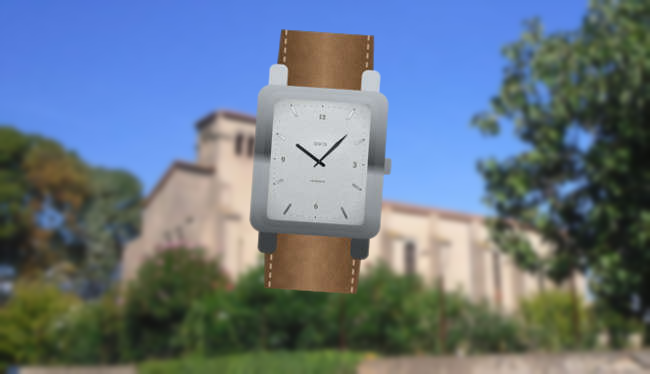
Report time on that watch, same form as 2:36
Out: 10:07
